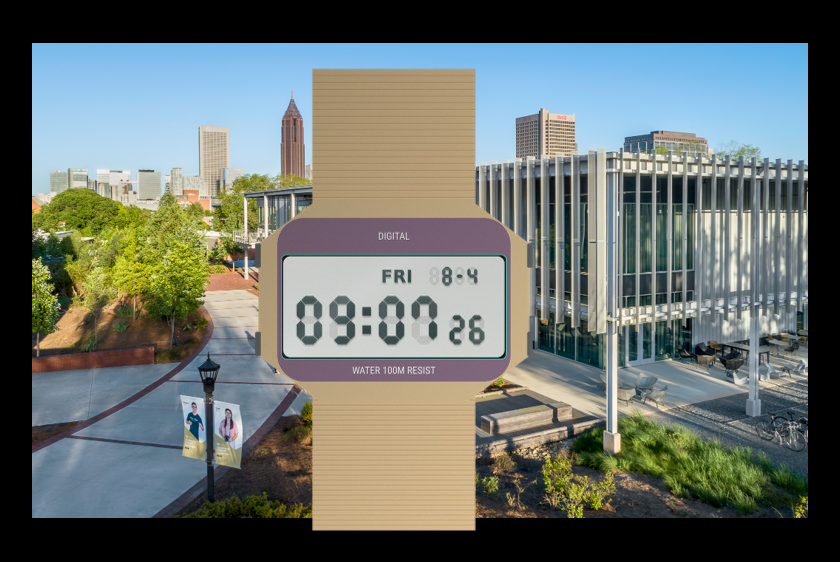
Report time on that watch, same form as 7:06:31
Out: 9:07:26
